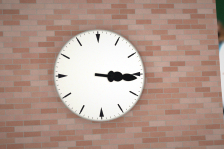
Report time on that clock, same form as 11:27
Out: 3:16
